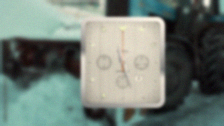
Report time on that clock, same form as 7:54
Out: 11:27
